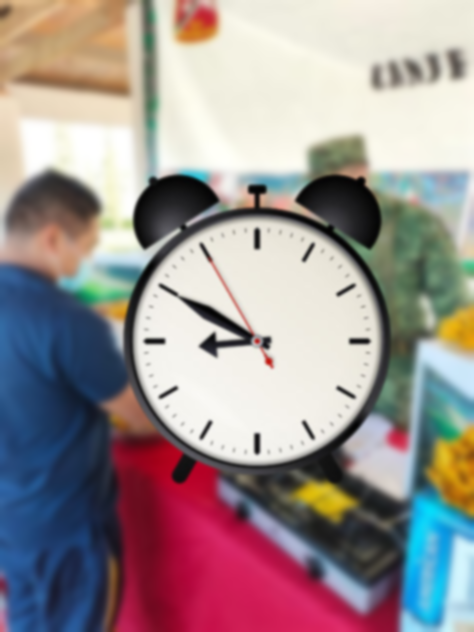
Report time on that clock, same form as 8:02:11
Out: 8:49:55
